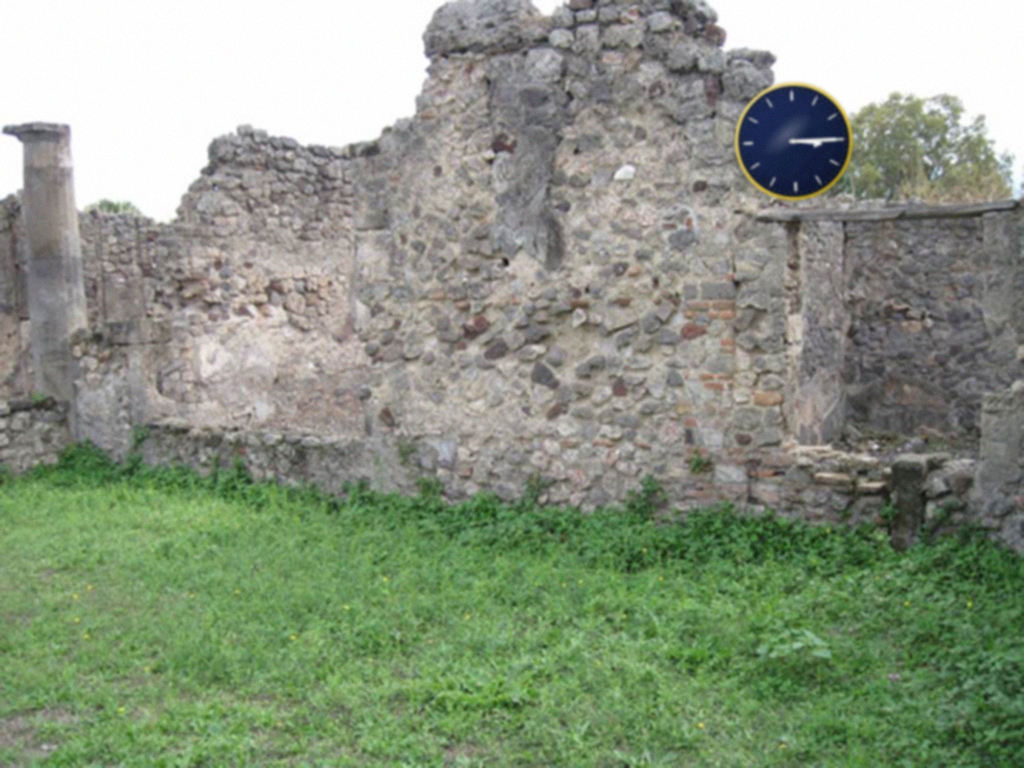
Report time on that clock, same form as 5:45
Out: 3:15
